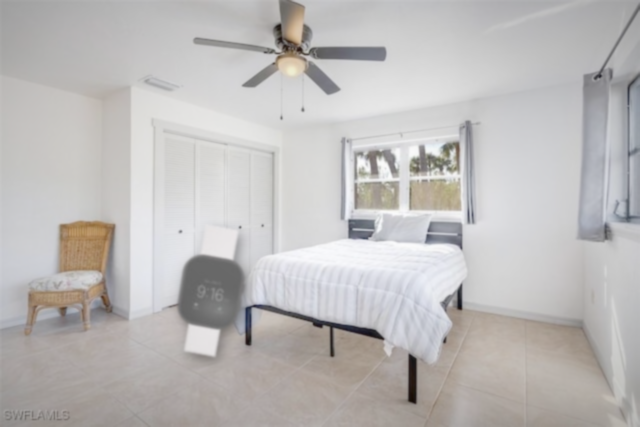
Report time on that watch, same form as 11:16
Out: 9:16
